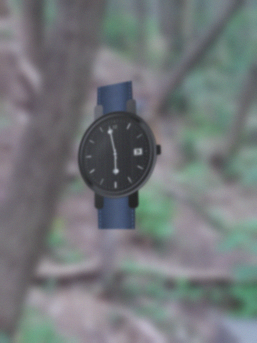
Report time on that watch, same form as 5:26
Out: 5:58
